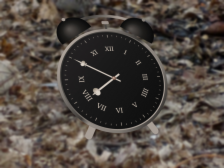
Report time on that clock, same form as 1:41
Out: 7:50
